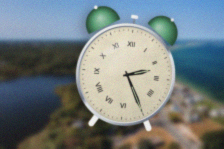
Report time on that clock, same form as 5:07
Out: 2:25
